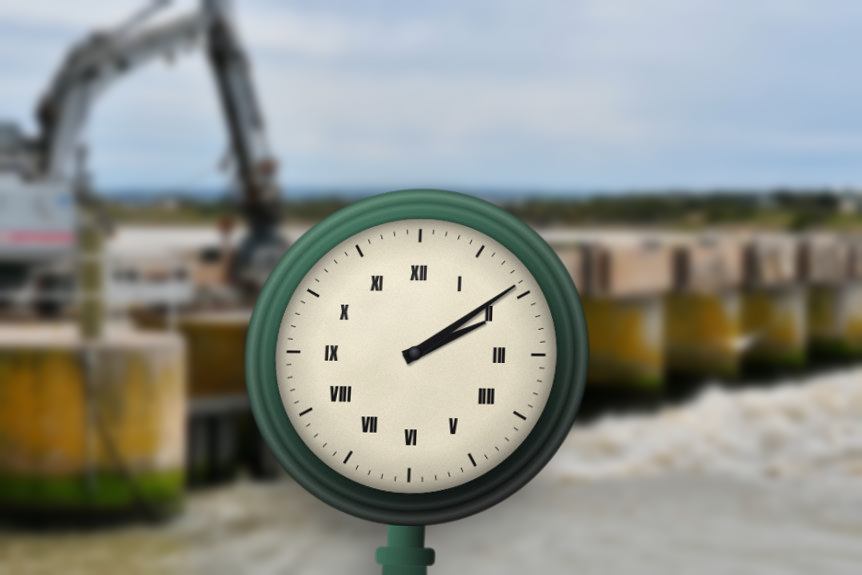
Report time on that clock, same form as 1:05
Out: 2:09
